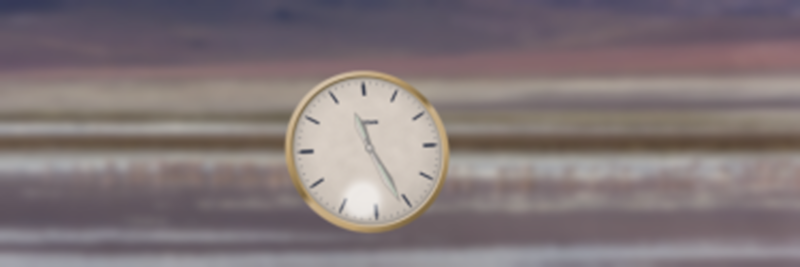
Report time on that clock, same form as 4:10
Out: 11:26
